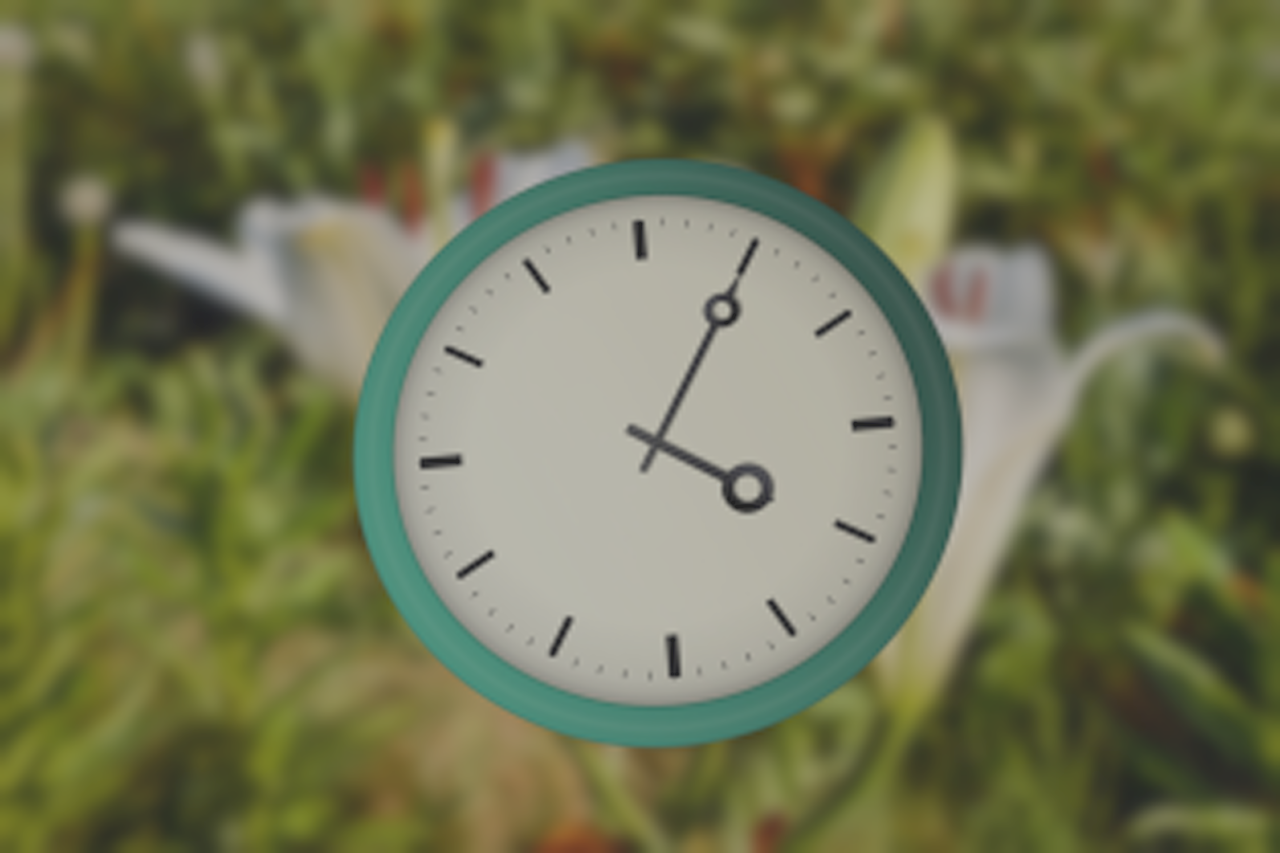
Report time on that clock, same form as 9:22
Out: 4:05
